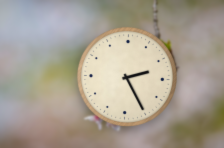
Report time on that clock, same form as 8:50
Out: 2:25
